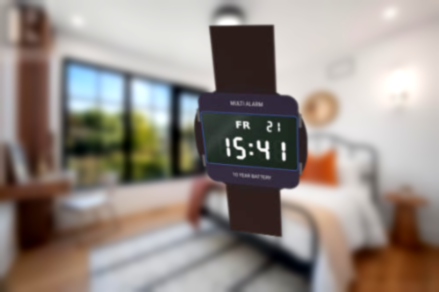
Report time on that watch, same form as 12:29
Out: 15:41
